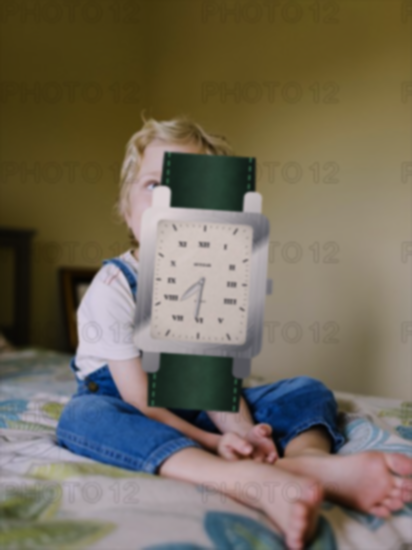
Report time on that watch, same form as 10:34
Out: 7:31
